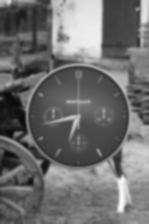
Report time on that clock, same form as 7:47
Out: 6:43
